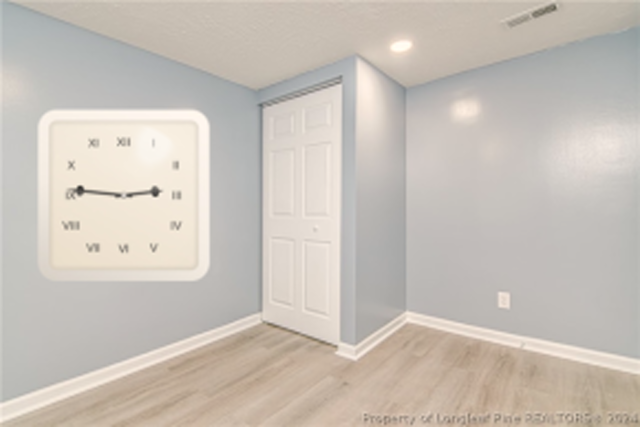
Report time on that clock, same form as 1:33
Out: 2:46
